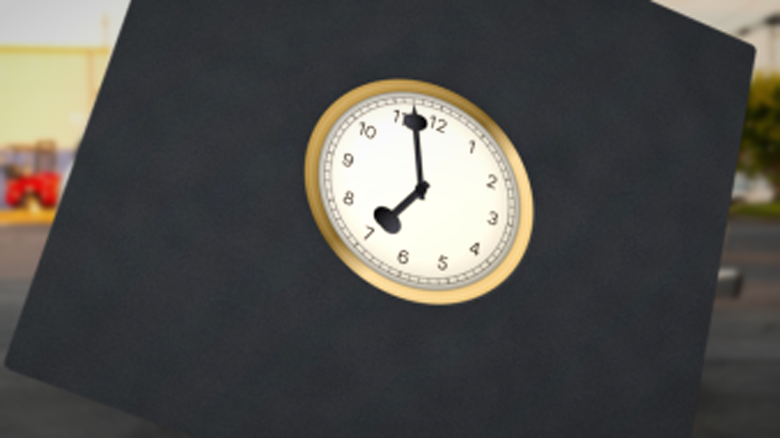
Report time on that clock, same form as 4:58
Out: 6:57
